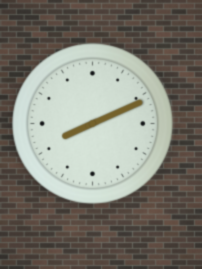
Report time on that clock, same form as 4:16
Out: 8:11
